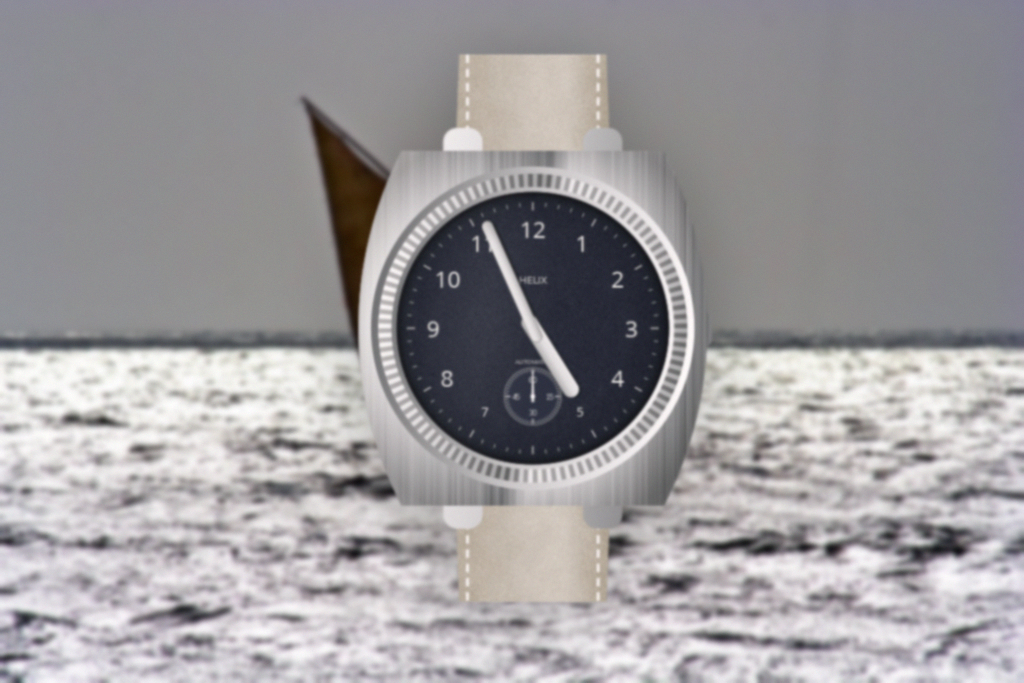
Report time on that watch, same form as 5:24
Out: 4:56
